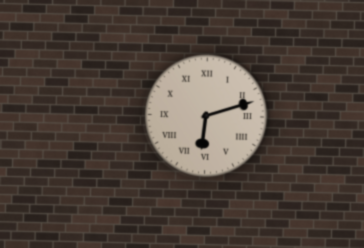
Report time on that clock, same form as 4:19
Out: 6:12
